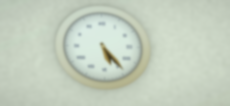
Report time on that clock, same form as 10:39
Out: 5:24
